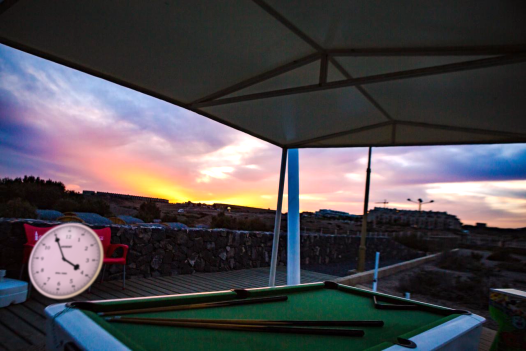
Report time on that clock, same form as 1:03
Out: 3:55
